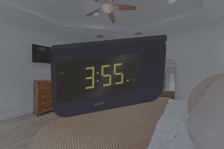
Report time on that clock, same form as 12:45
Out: 3:55
